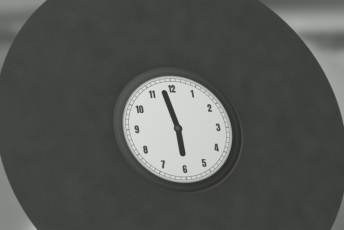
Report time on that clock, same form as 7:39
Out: 5:58
